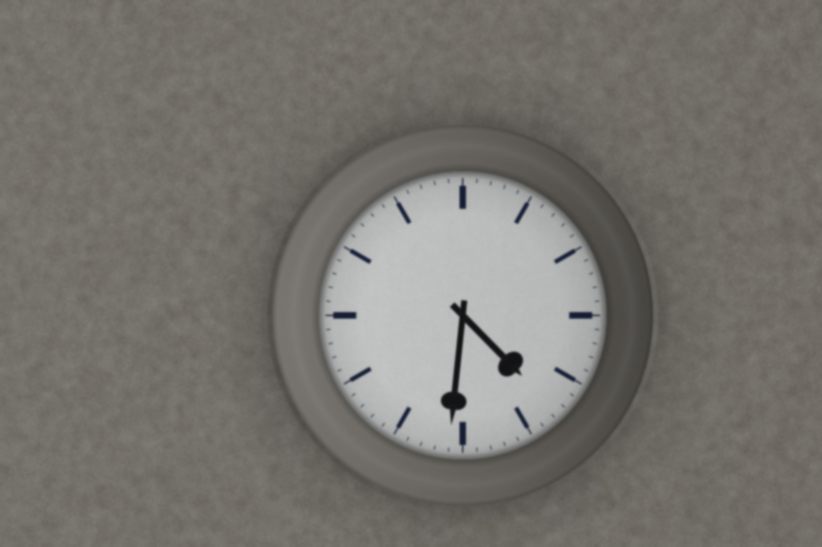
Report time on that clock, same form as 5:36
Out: 4:31
